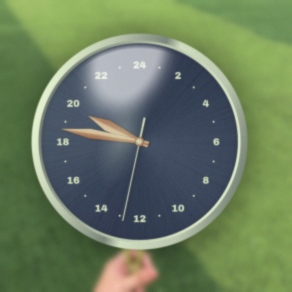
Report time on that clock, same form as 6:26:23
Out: 19:46:32
